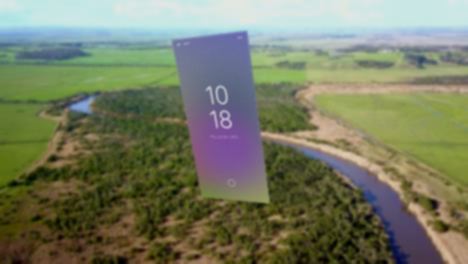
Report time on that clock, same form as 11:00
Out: 10:18
